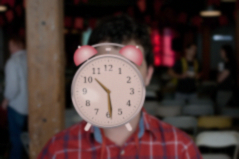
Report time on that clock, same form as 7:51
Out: 10:29
